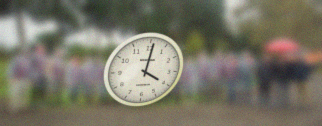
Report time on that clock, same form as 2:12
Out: 4:01
